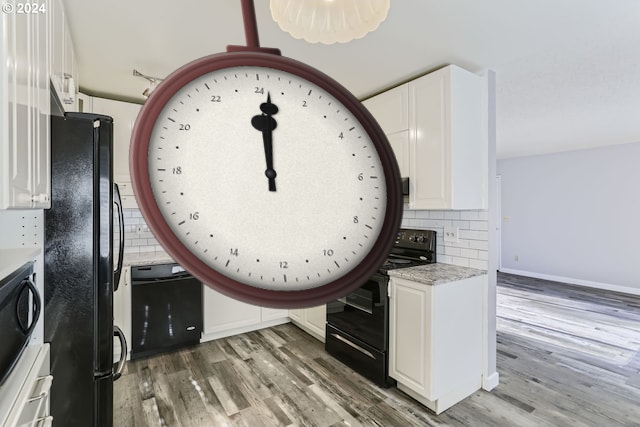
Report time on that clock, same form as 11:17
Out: 0:01
